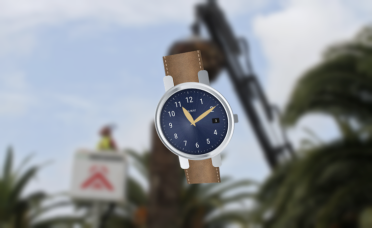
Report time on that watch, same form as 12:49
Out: 11:10
